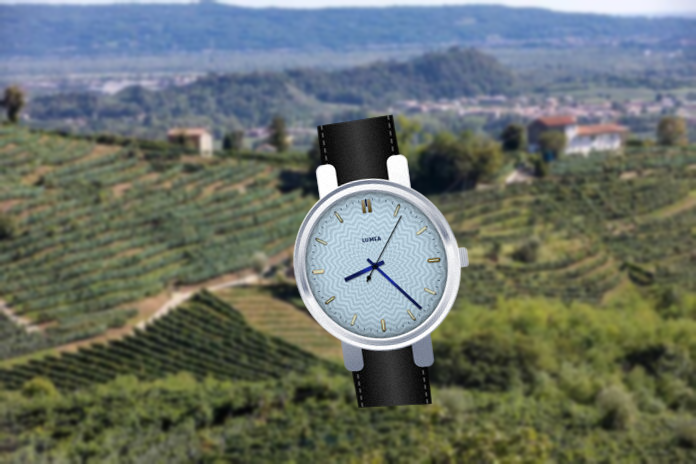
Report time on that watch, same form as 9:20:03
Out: 8:23:06
